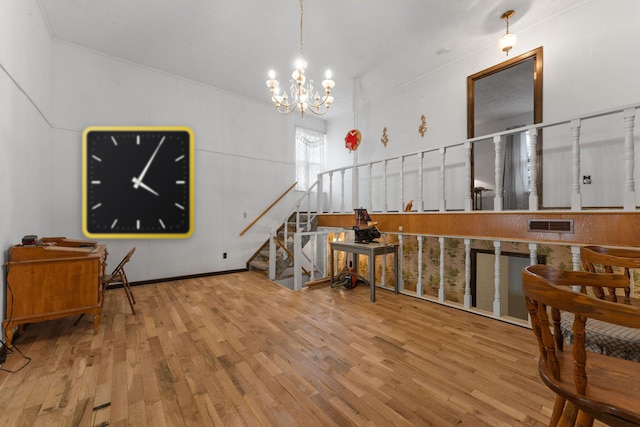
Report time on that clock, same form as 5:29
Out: 4:05
